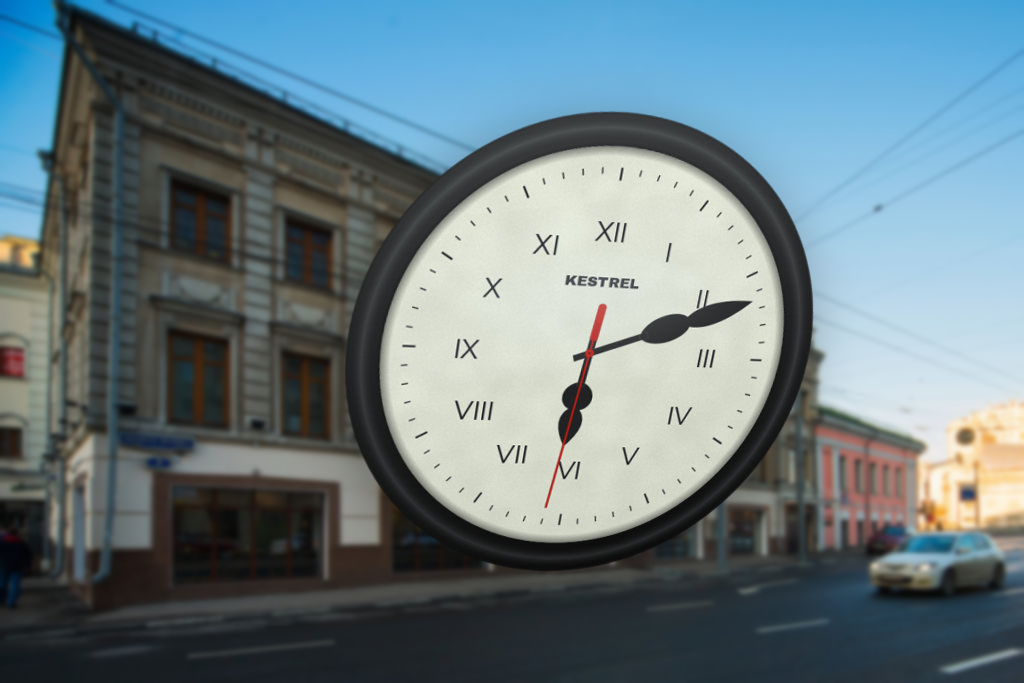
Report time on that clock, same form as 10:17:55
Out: 6:11:31
